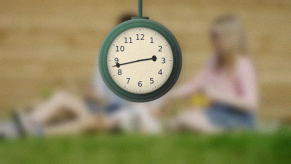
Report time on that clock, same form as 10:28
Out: 2:43
